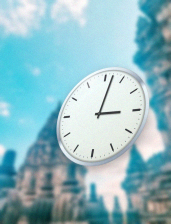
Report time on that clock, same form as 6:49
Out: 3:02
